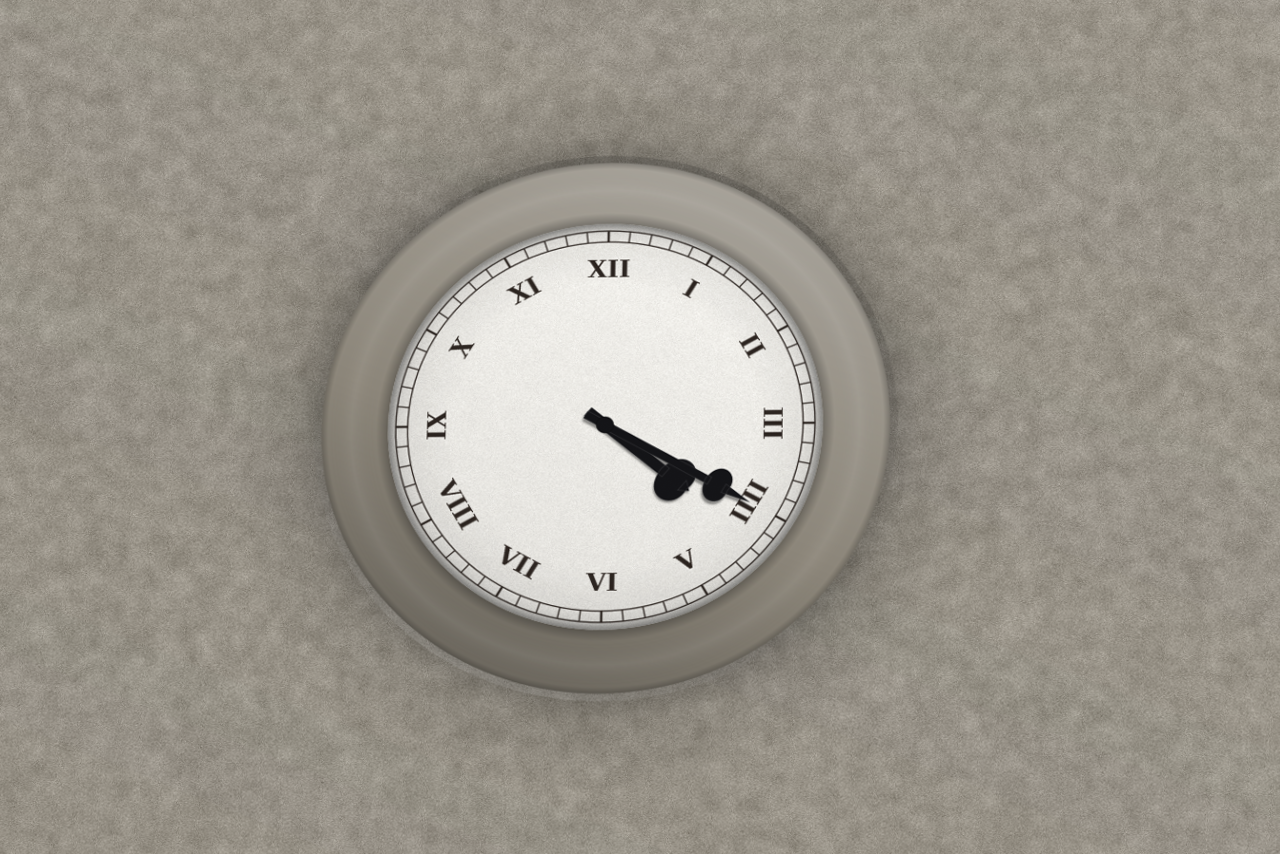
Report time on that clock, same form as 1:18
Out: 4:20
